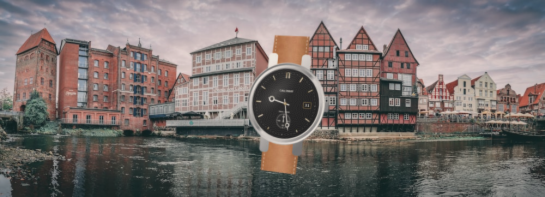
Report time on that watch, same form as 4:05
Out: 9:28
